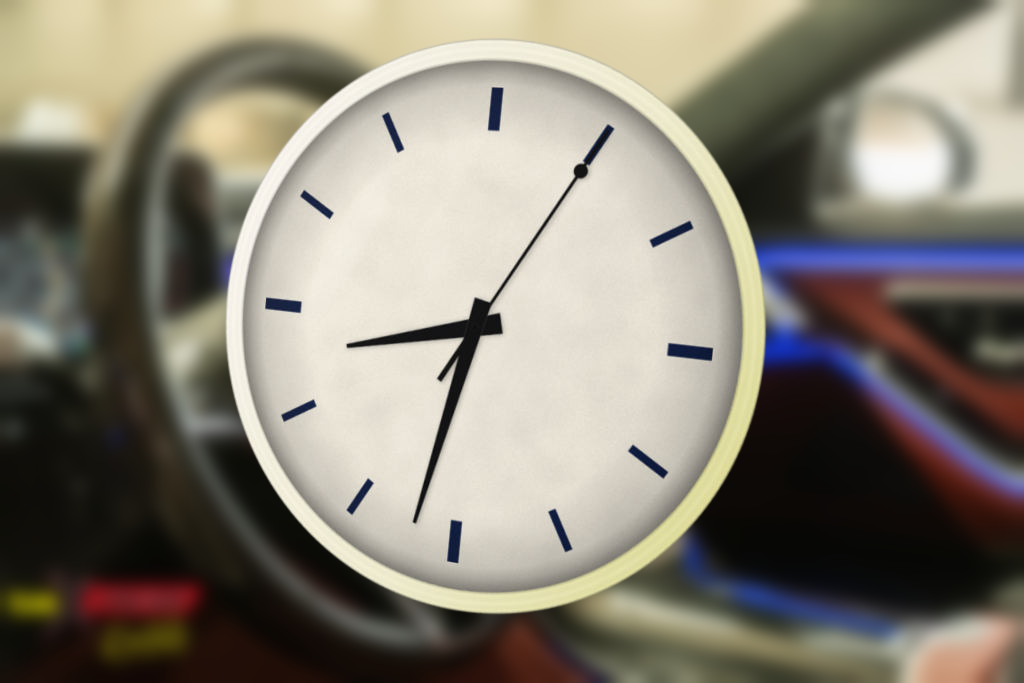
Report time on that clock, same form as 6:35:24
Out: 8:32:05
